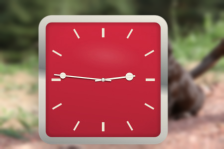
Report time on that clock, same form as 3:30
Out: 2:46
